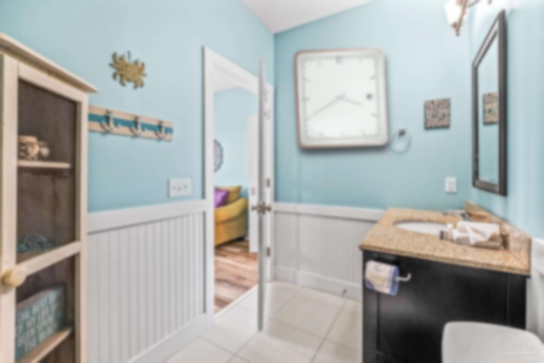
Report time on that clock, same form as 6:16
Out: 3:40
